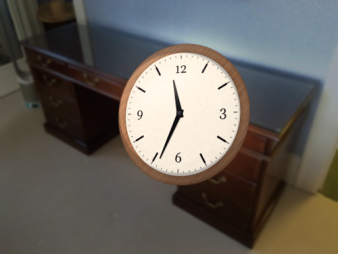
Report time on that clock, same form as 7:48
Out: 11:34
